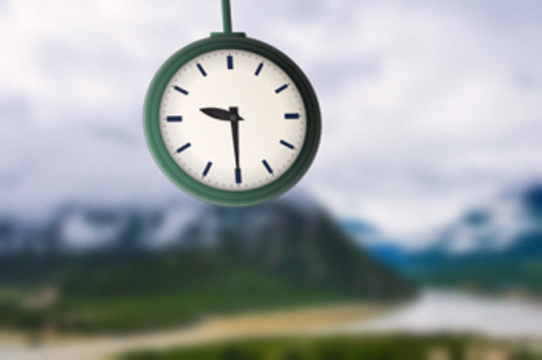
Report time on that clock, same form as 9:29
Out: 9:30
